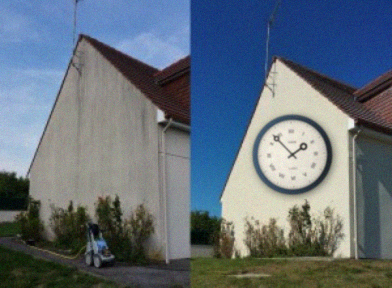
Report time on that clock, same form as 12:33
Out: 1:53
